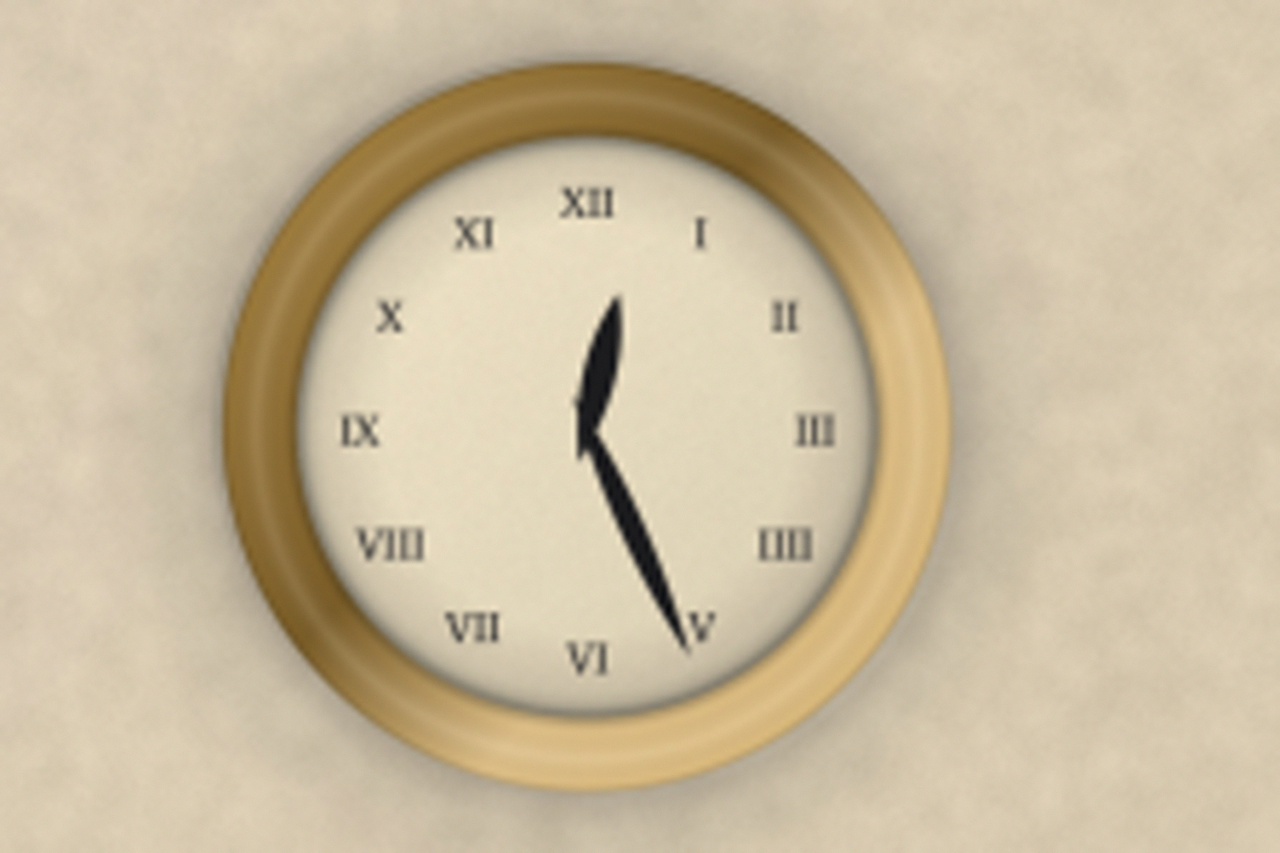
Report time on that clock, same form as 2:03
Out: 12:26
